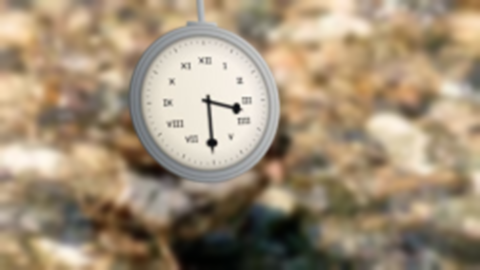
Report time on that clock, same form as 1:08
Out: 3:30
